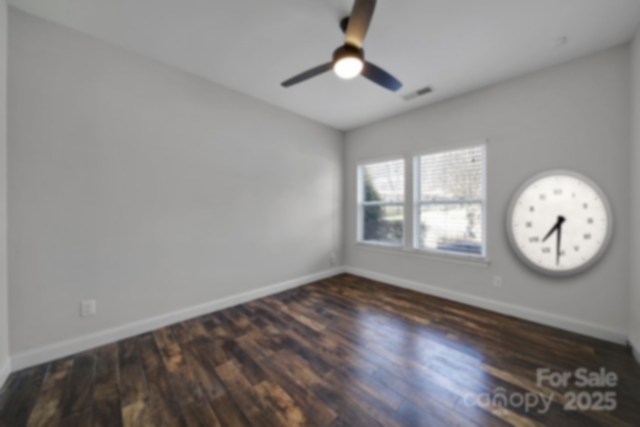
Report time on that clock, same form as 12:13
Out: 7:31
